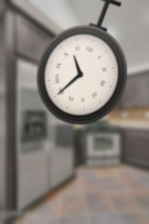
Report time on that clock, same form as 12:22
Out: 10:35
